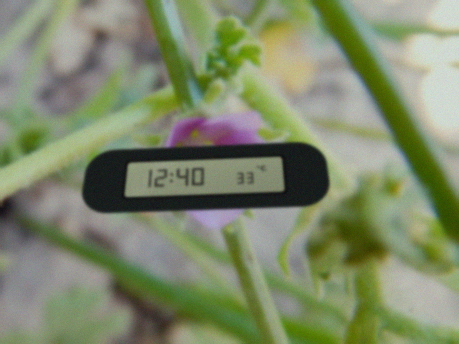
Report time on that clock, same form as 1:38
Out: 12:40
